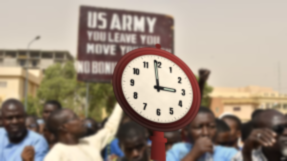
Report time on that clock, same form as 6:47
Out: 2:59
